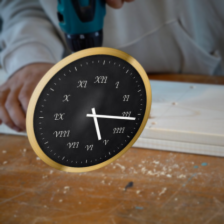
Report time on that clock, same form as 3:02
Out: 5:16
